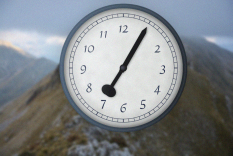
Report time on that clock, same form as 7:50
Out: 7:05
